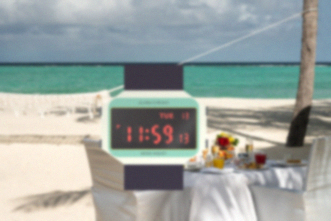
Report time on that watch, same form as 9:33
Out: 11:59
